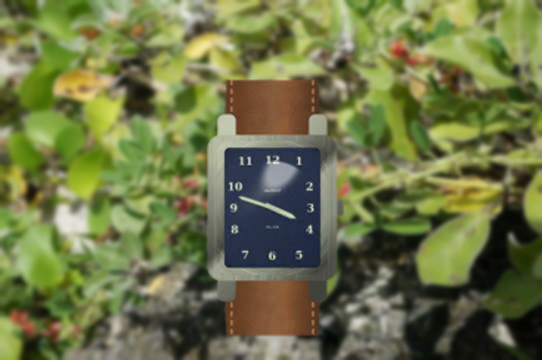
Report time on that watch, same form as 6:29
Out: 3:48
